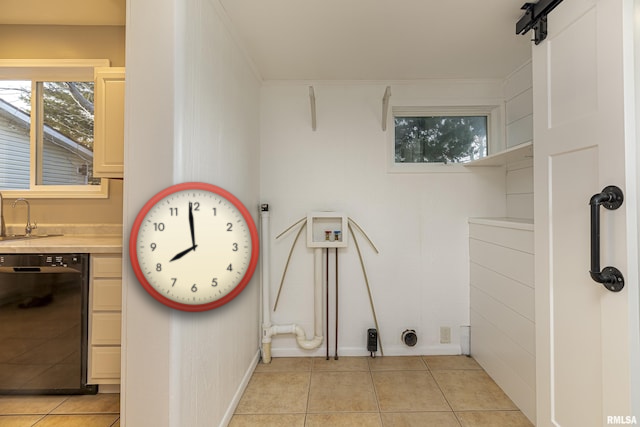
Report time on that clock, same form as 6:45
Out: 7:59
